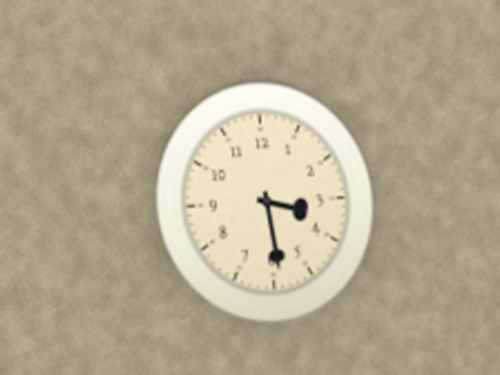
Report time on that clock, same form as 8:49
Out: 3:29
